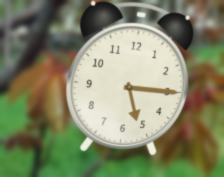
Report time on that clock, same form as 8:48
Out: 5:15
